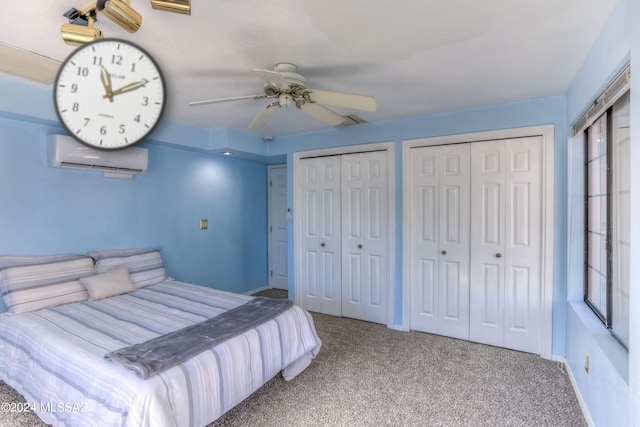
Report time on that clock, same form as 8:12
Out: 11:10
